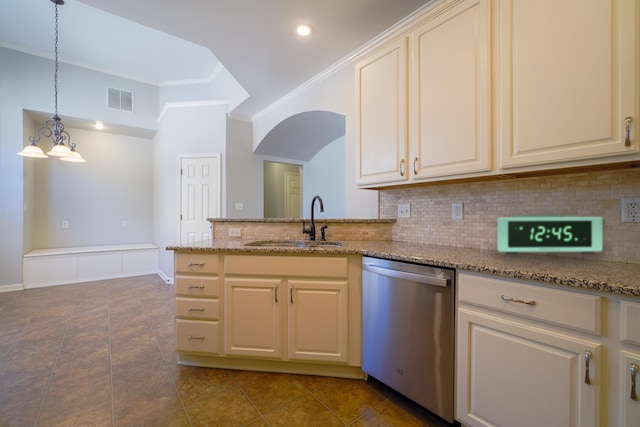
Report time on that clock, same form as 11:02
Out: 12:45
